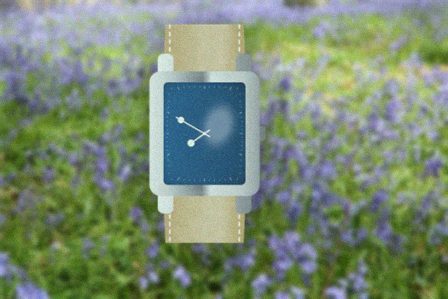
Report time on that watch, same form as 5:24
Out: 7:50
